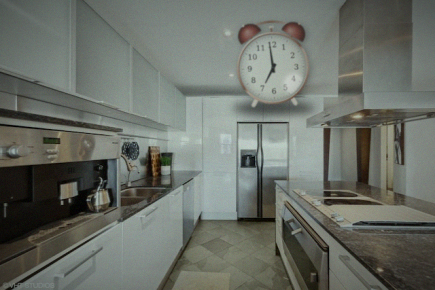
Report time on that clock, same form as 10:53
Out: 6:59
